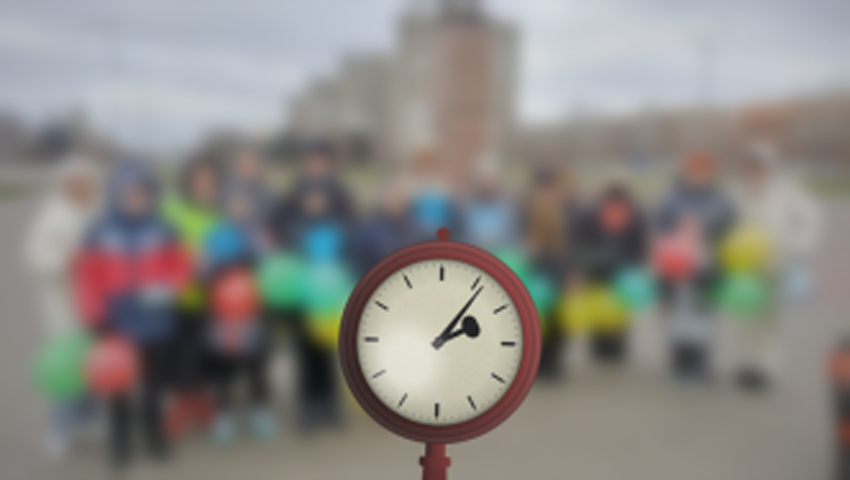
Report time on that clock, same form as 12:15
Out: 2:06
